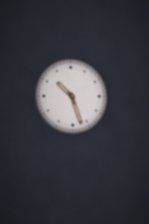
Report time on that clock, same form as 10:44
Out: 10:27
